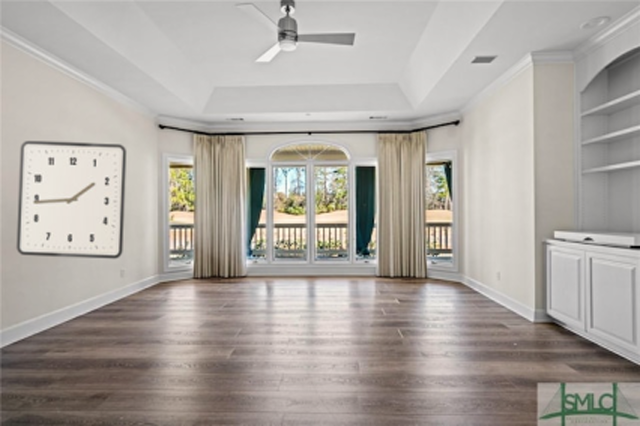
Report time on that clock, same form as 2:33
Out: 1:44
